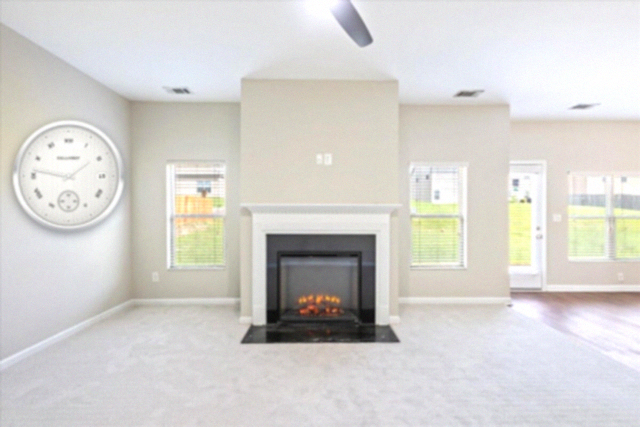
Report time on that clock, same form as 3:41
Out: 1:47
